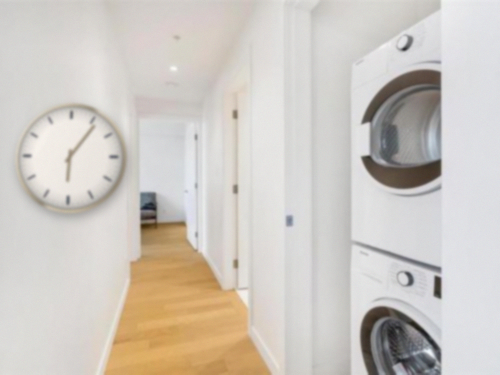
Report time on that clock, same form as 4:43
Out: 6:06
